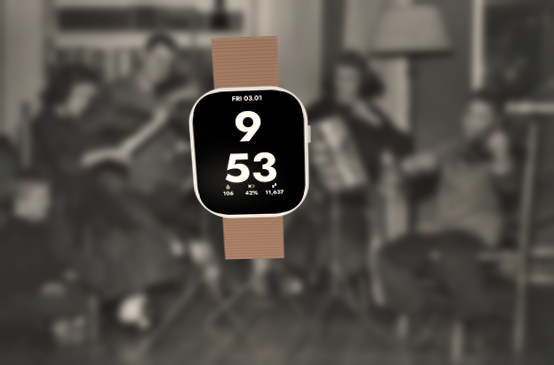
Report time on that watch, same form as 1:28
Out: 9:53
